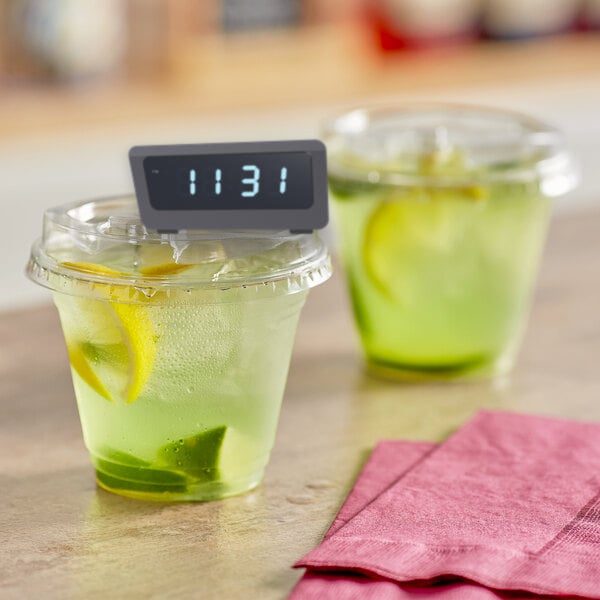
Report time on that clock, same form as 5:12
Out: 11:31
